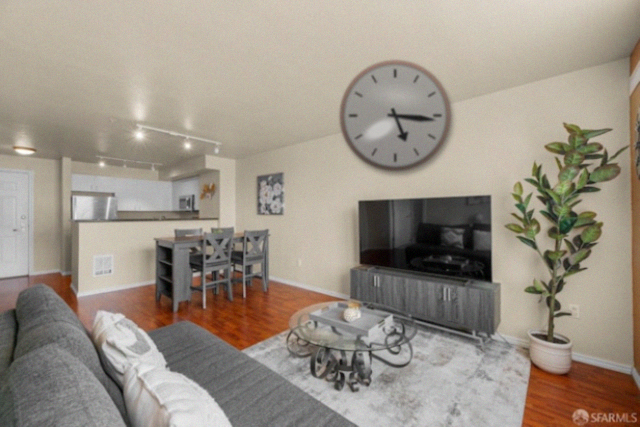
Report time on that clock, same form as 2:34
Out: 5:16
